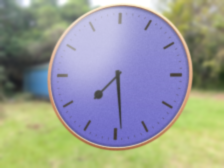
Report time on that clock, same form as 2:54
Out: 7:29
